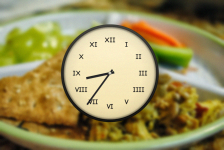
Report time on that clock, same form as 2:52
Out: 8:36
